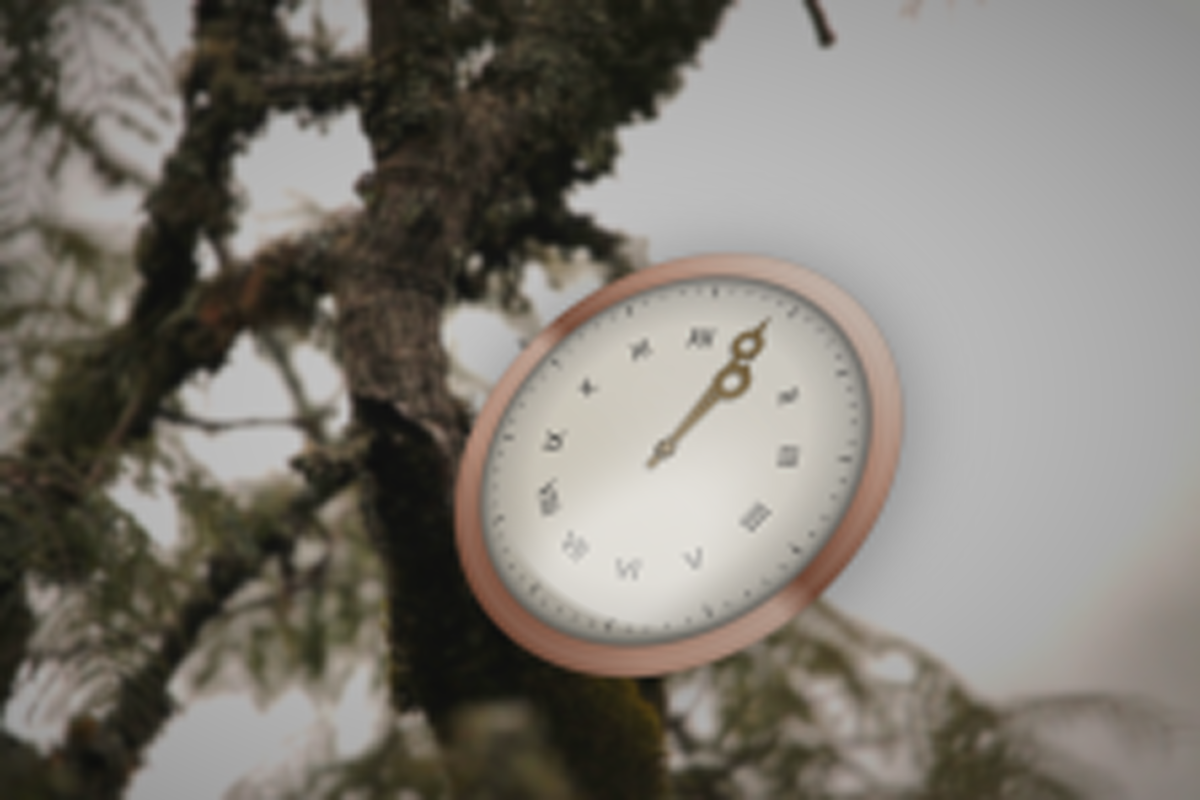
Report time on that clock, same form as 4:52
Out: 1:04
